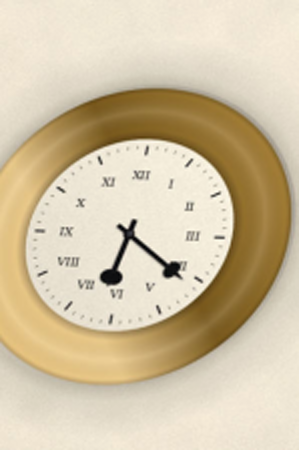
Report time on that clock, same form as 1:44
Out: 6:21
